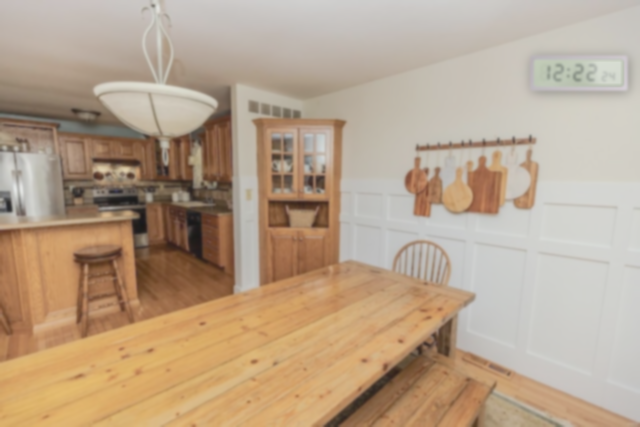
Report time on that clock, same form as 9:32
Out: 12:22
